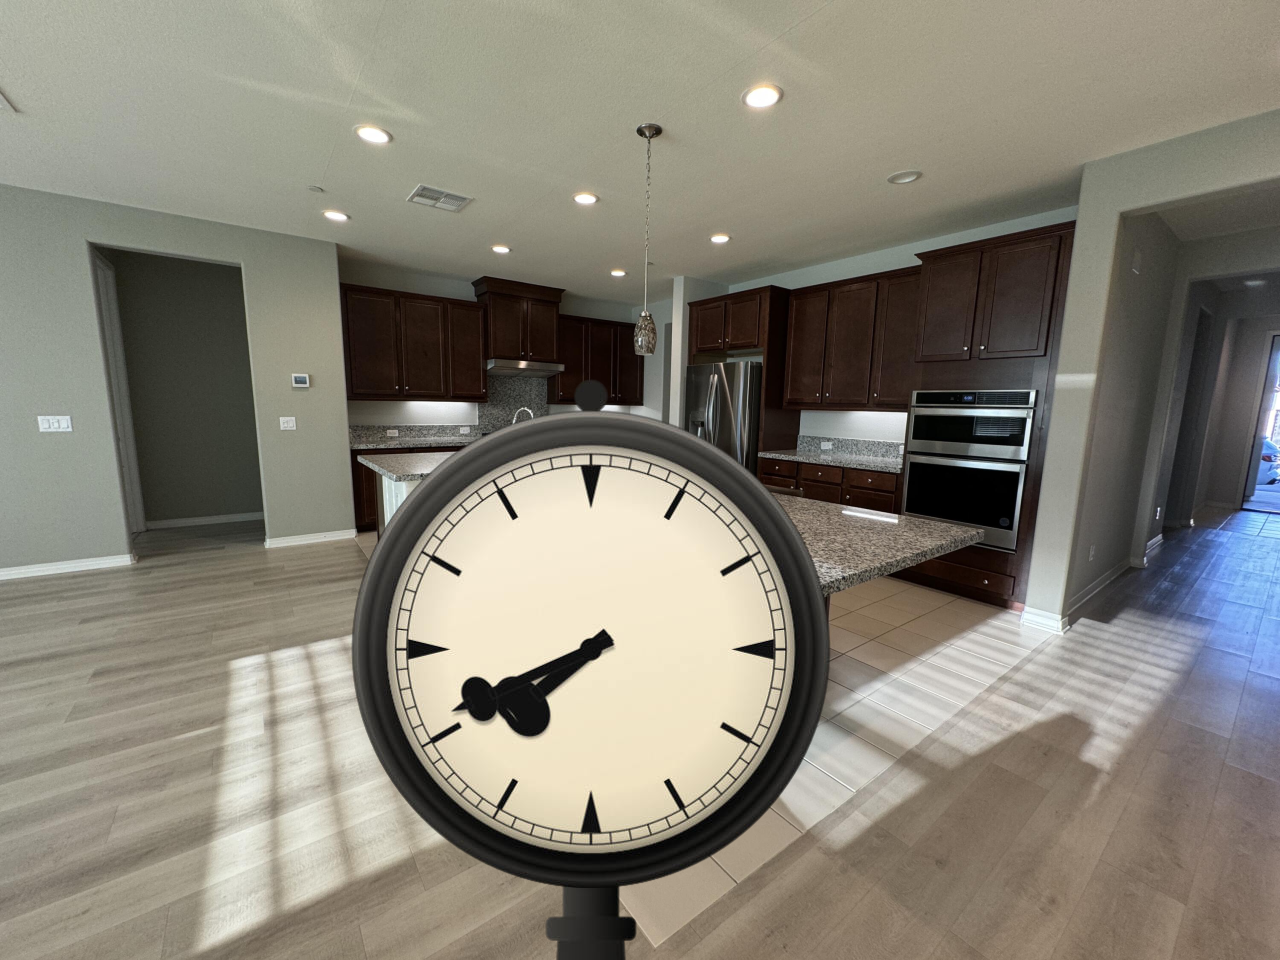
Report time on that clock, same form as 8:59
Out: 7:41
